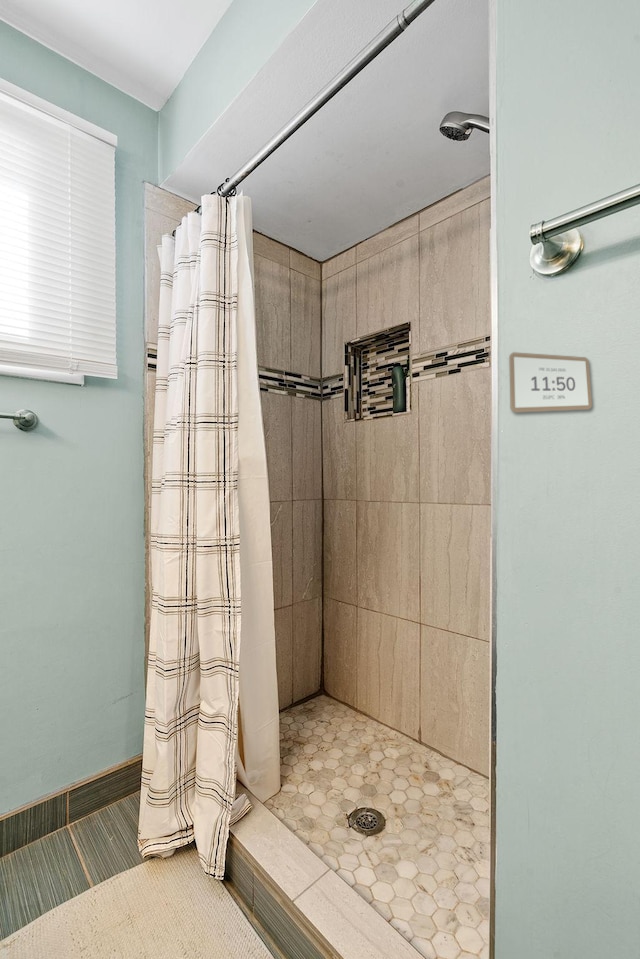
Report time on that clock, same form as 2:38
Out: 11:50
